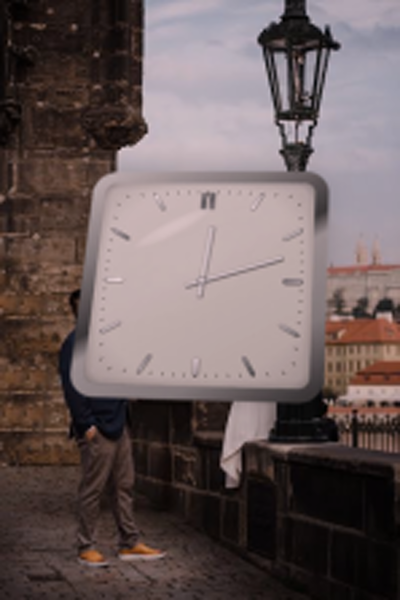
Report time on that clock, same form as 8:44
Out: 12:12
